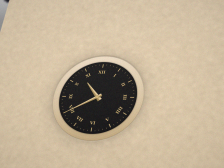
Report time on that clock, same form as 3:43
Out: 10:40
